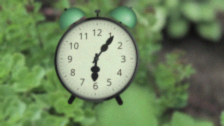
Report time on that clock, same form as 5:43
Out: 6:06
